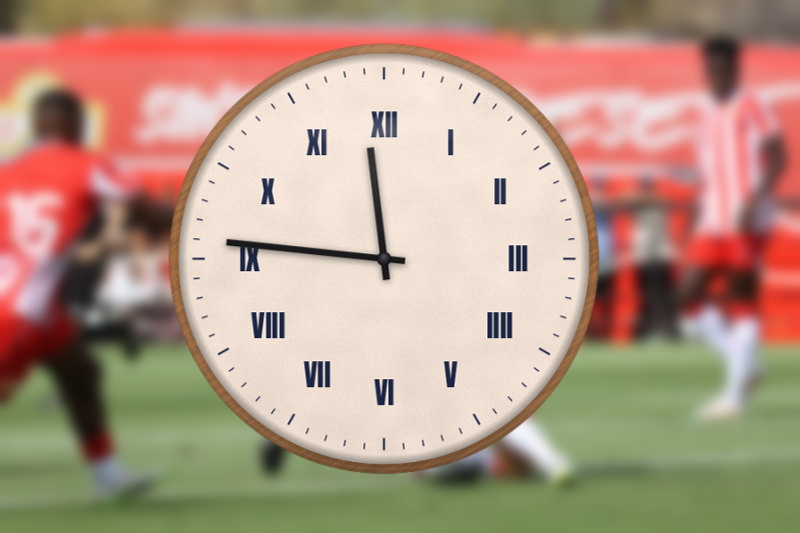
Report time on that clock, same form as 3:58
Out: 11:46
